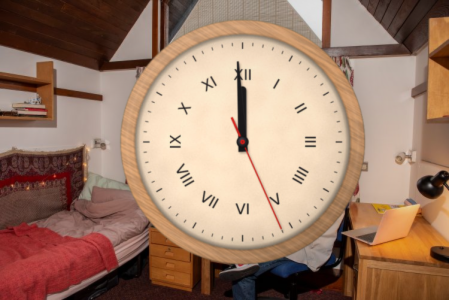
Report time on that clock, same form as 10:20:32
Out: 11:59:26
